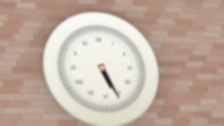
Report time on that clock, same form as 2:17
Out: 5:26
